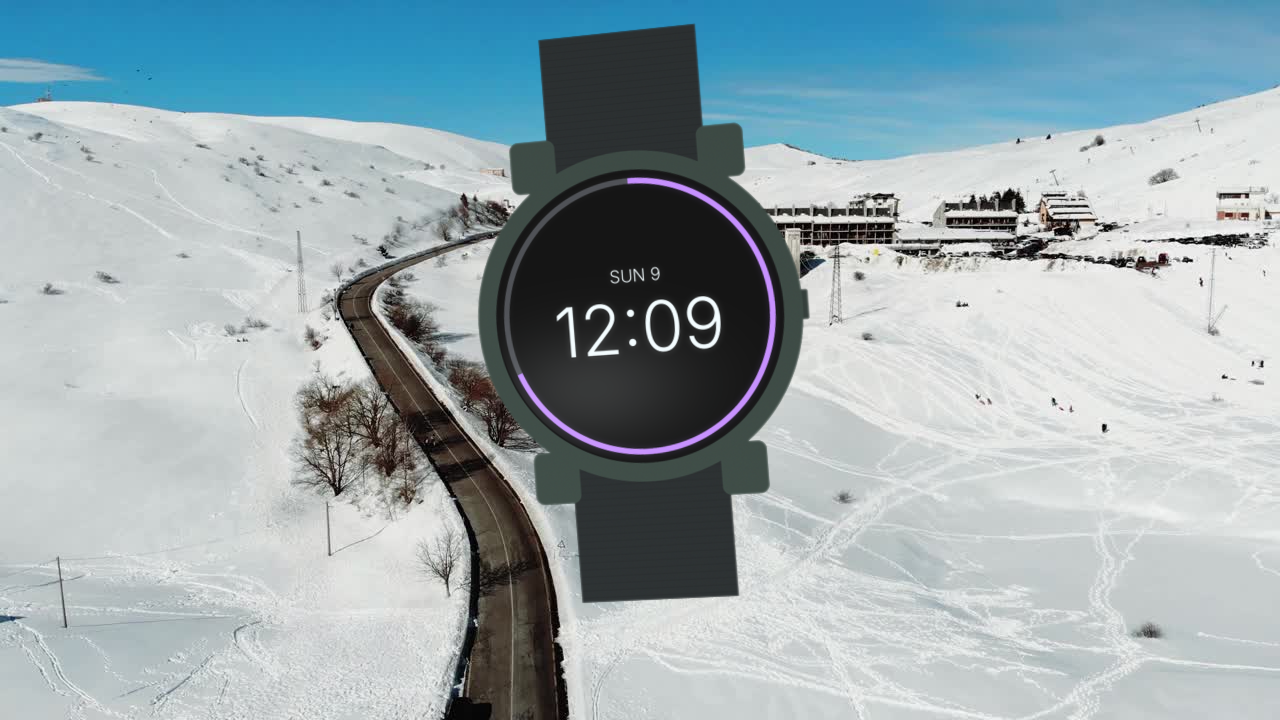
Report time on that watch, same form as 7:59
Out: 12:09
